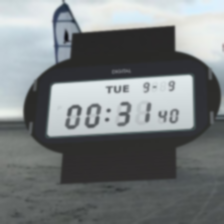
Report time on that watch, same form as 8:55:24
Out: 0:31:40
